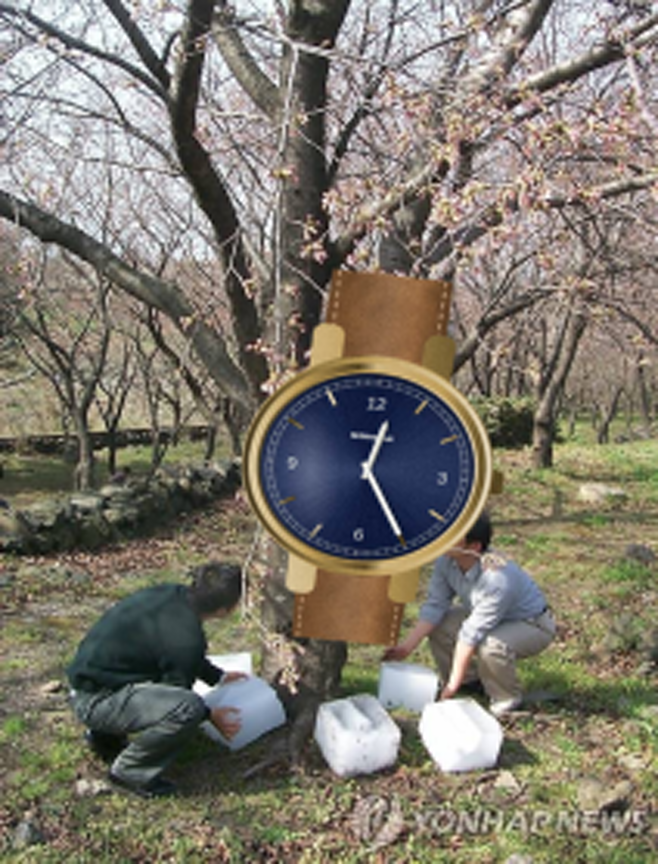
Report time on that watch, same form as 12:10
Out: 12:25
